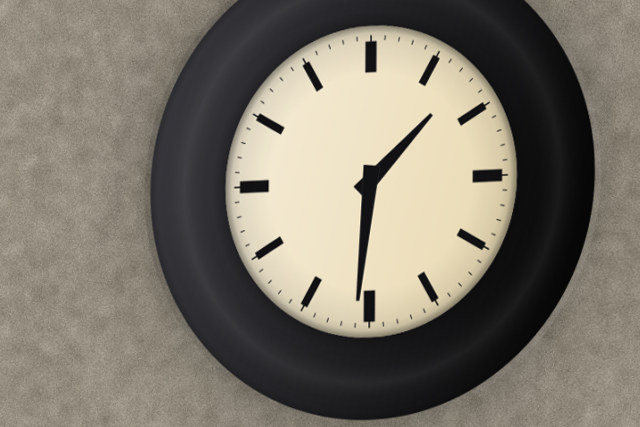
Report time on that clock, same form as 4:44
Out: 1:31
